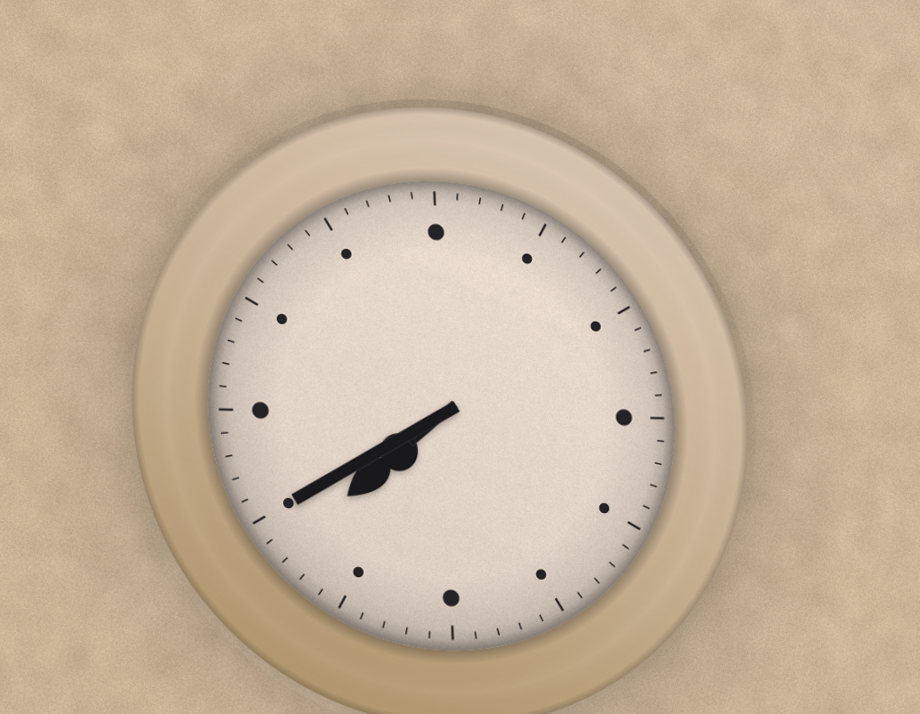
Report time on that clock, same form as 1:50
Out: 7:40
